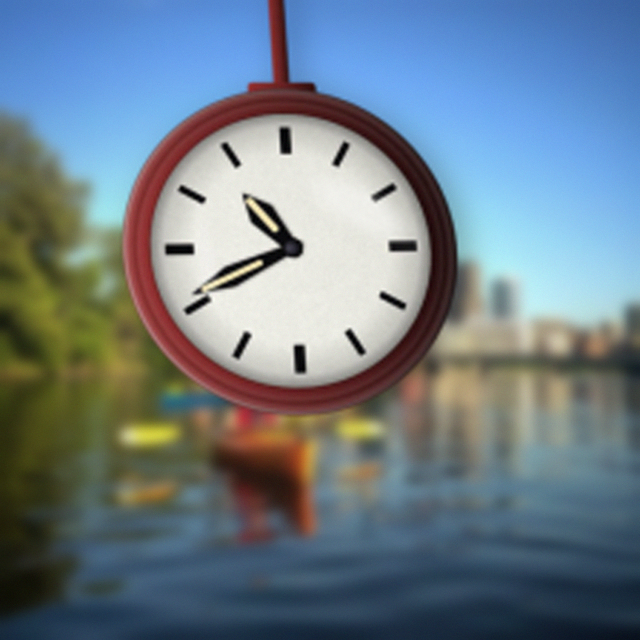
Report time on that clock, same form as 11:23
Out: 10:41
